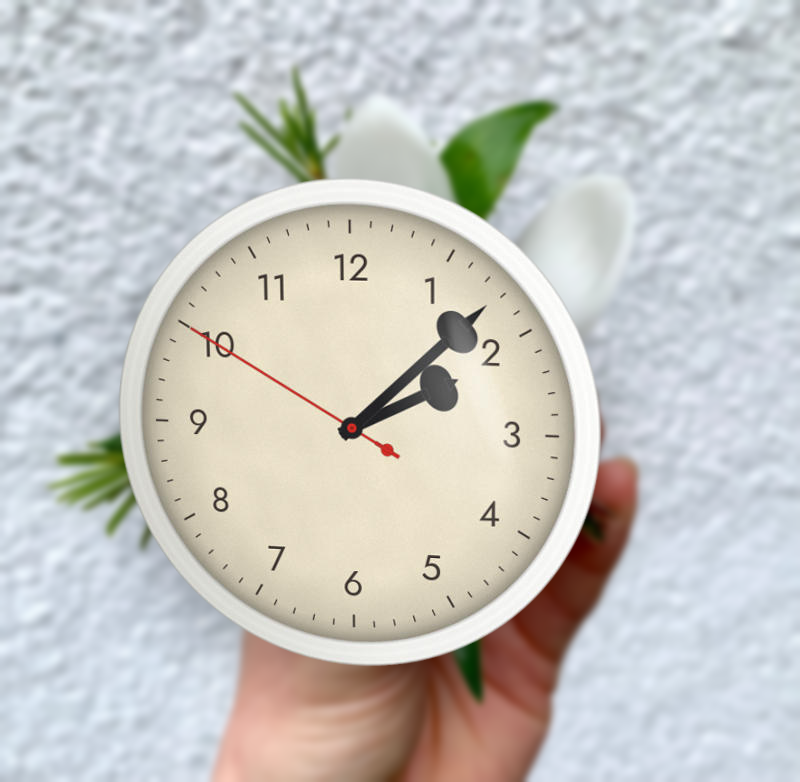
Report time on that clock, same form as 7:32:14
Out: 2:07:50
